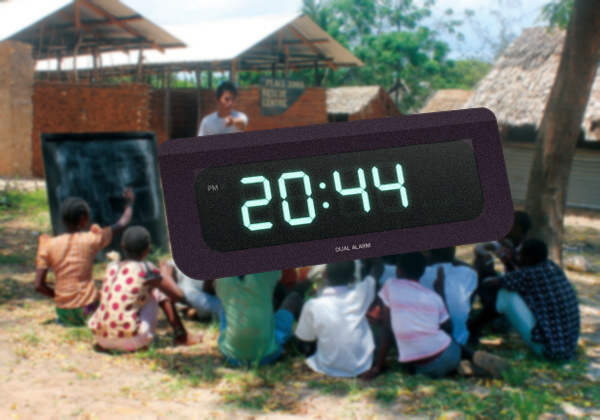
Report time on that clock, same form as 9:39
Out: 20:44
